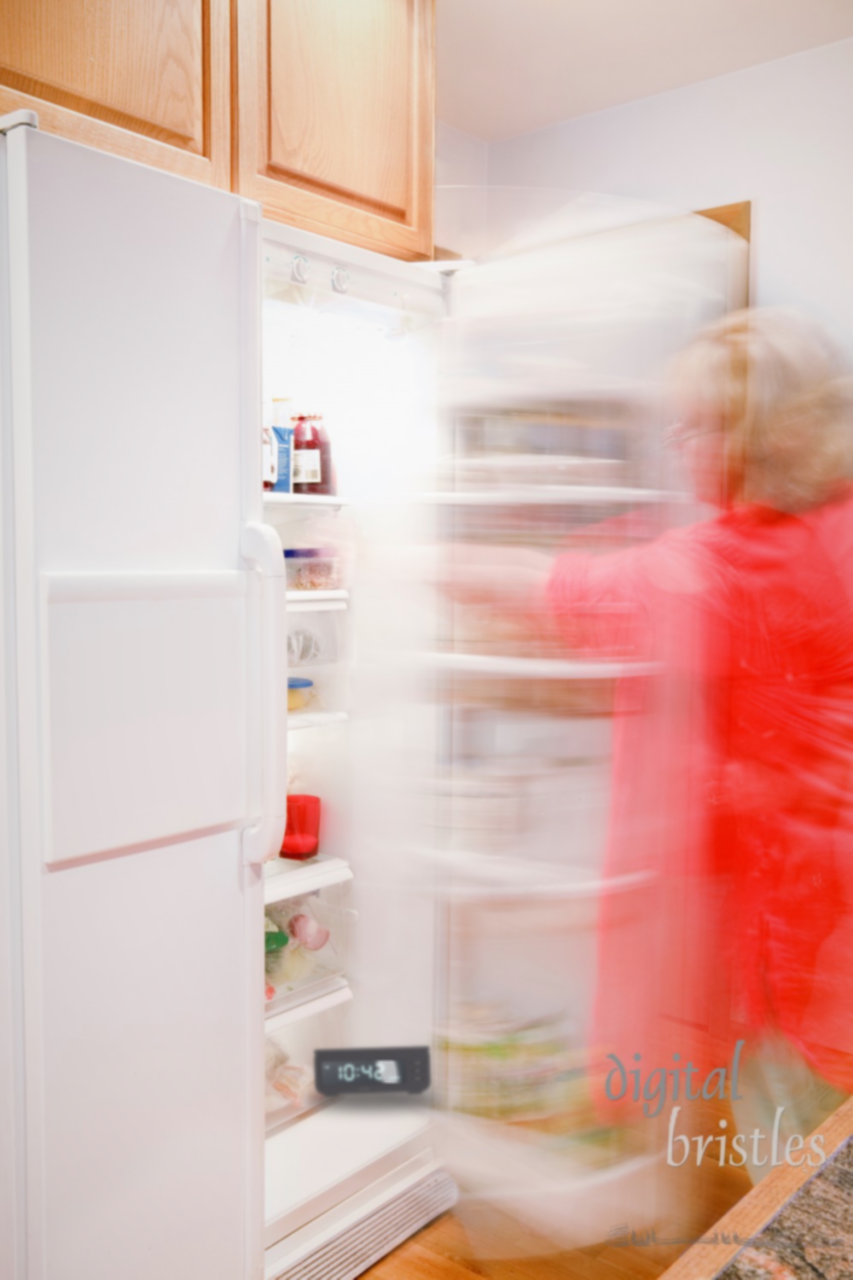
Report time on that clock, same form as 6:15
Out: 10:42
